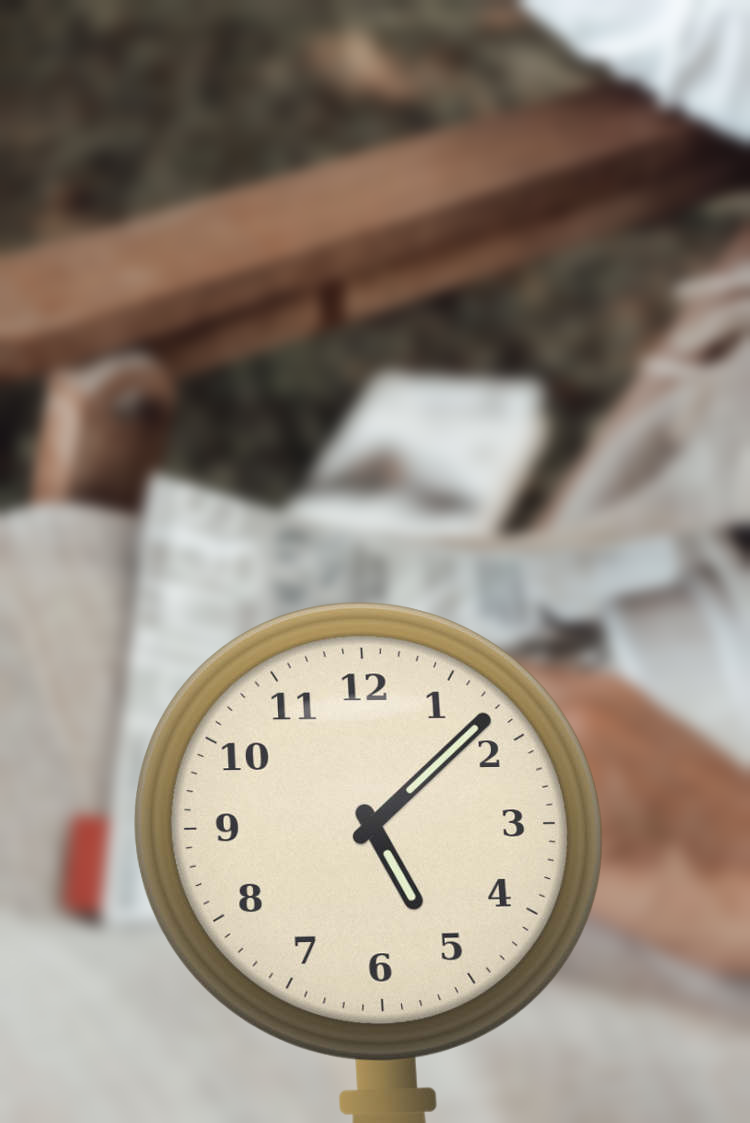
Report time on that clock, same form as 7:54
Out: 5:08
